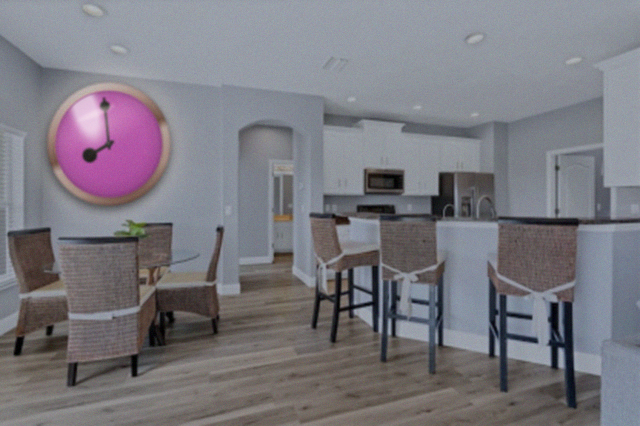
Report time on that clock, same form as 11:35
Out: 7:59
